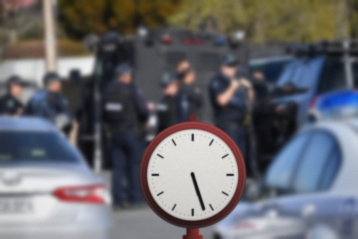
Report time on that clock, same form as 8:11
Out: 5:27
